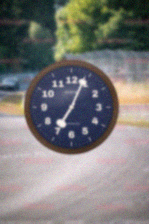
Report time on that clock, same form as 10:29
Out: 7:04
